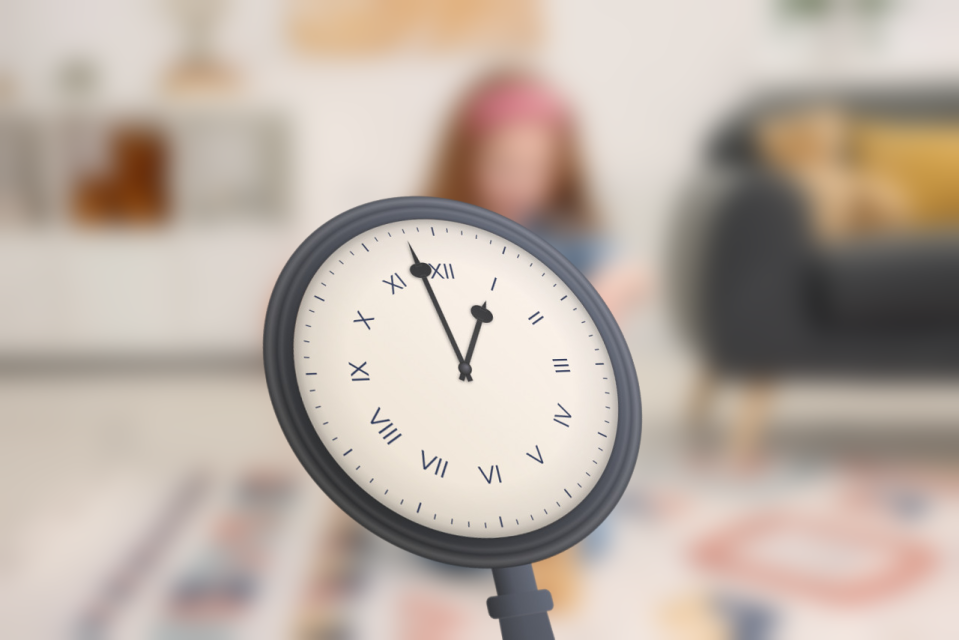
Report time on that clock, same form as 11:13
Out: 12:58
